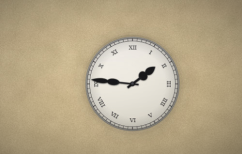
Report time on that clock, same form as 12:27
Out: 1:46
